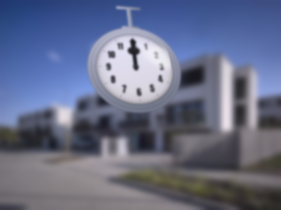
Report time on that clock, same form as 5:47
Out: 12:00
